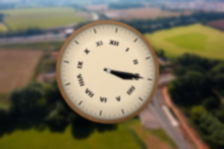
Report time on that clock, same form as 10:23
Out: 3:15
